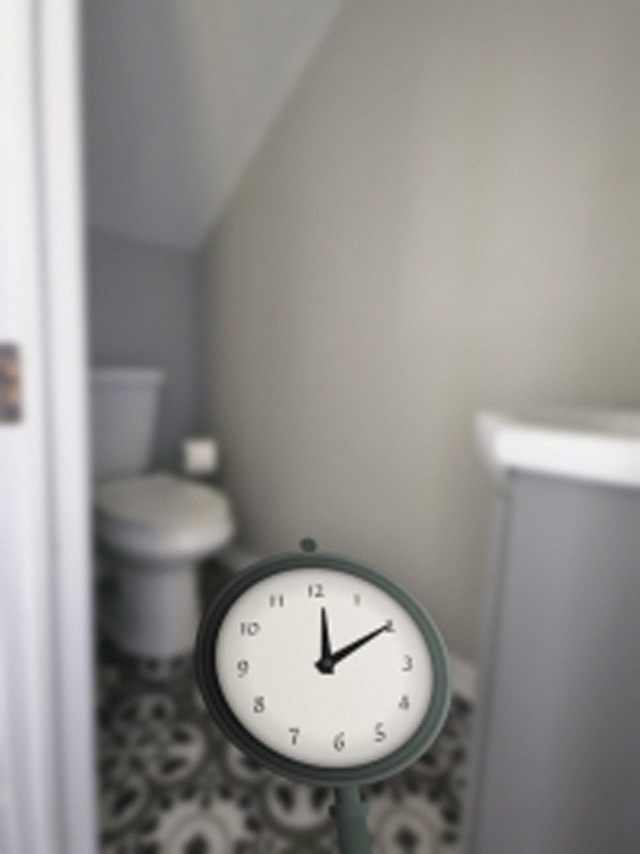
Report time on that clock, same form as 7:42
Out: 12:10
